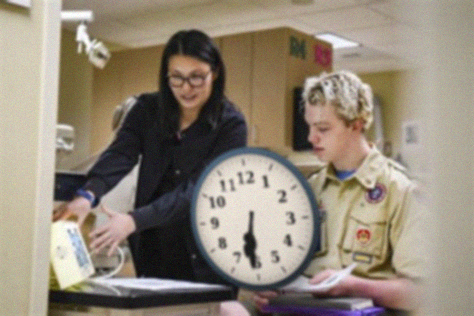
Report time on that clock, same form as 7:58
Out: 6:31
